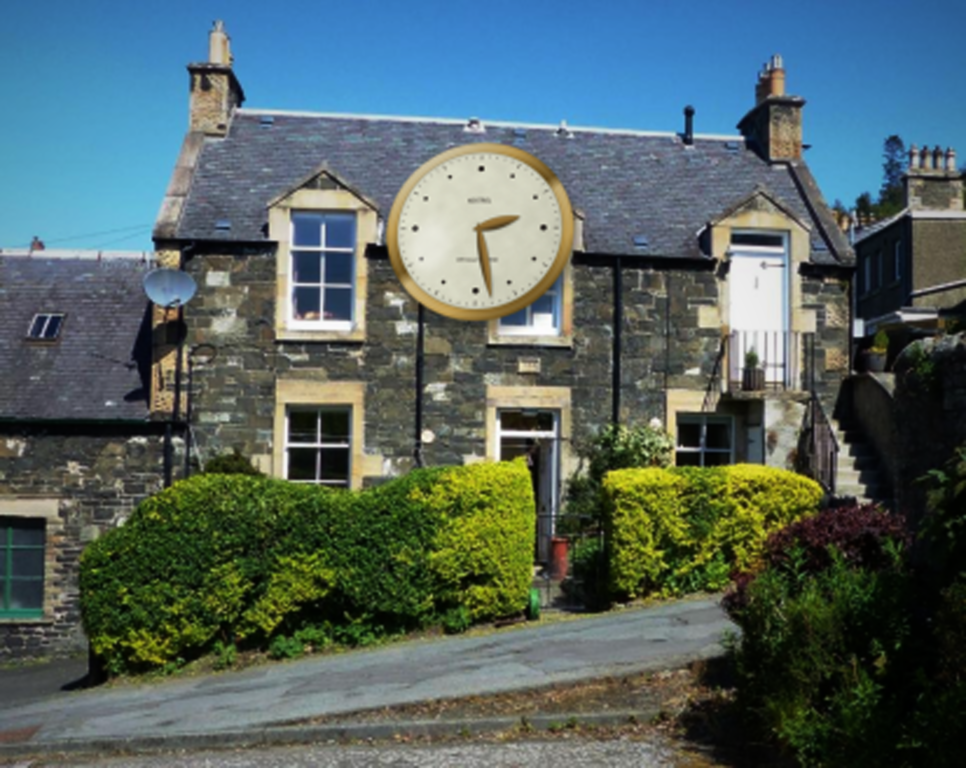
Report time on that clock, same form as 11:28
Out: 2:28
